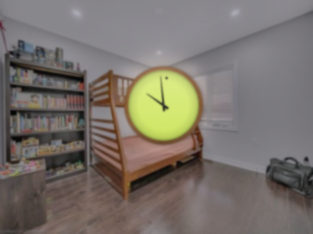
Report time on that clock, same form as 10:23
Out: 9:58
